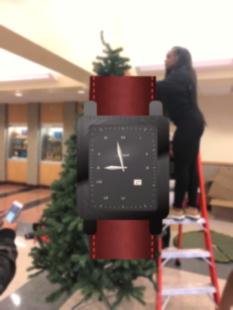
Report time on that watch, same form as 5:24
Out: 8:58
